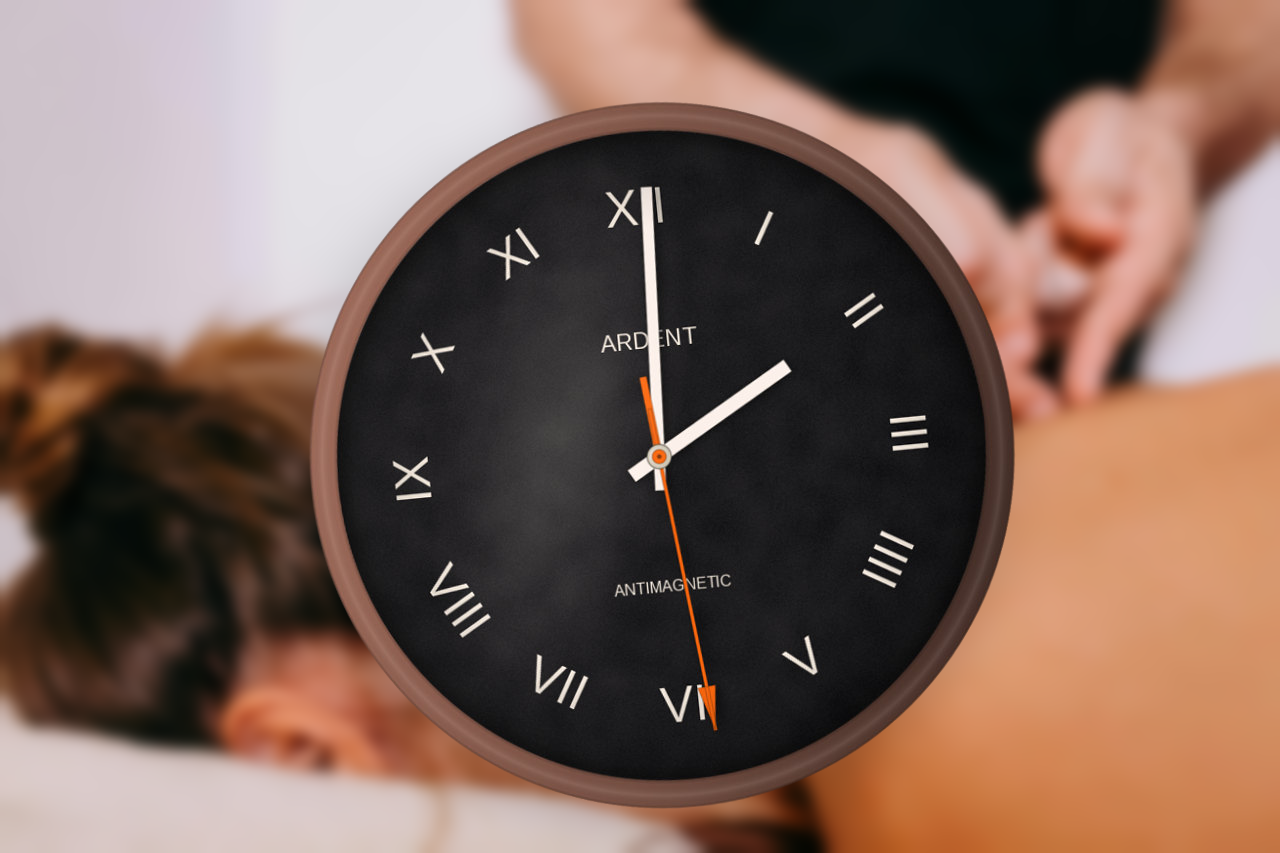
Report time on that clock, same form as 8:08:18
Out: 2:00:29
